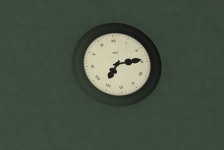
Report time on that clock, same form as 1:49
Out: 7:14
